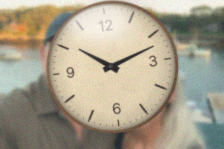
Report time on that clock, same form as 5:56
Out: 10:12
